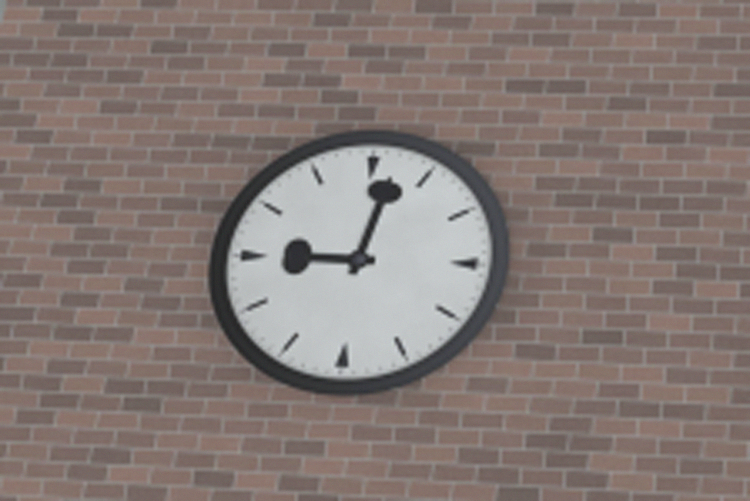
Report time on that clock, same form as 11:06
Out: 9:02
